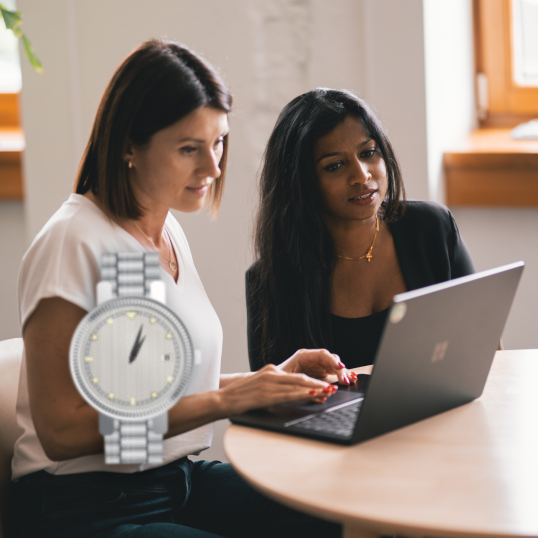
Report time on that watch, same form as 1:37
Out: 1:03
